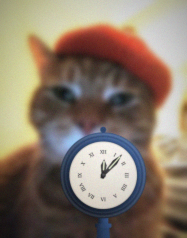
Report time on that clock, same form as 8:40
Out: 12:07
